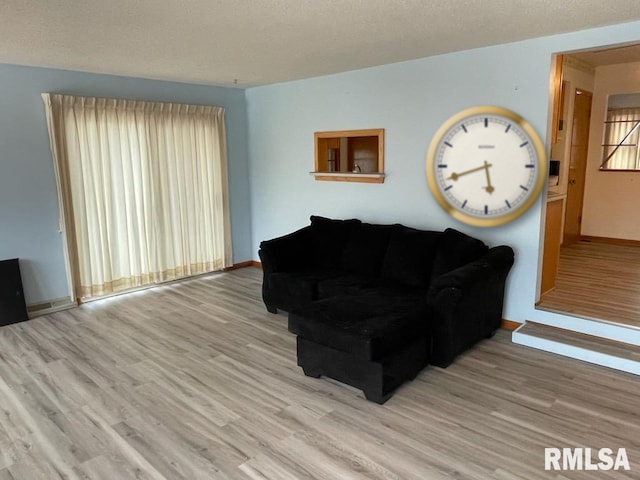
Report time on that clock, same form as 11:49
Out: 5:42
